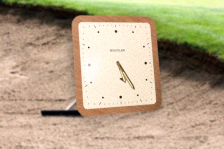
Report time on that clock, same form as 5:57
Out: 5:25
